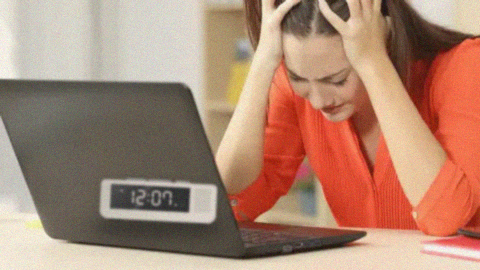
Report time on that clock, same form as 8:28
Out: 12:07
